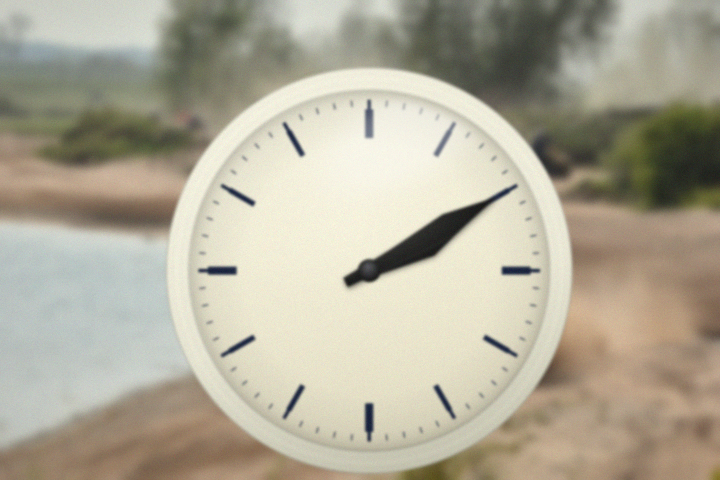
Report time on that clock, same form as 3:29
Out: 2:10
